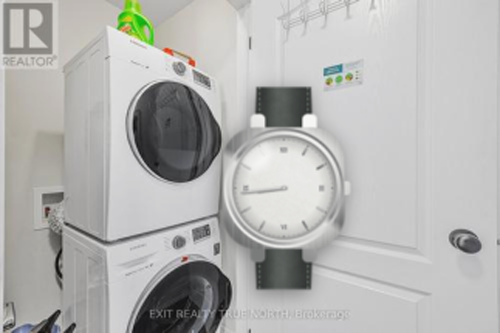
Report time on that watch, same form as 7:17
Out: 8:44
